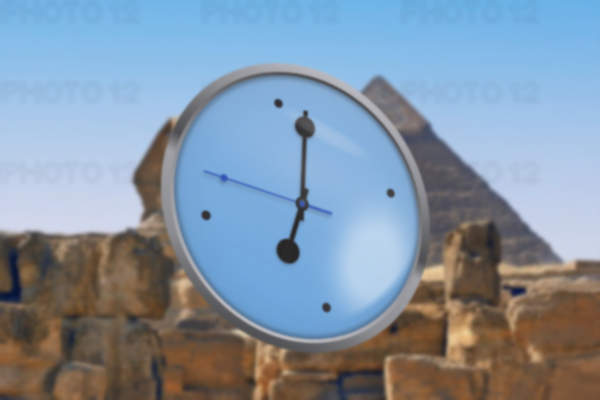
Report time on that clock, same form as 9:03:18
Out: 7:02:49
